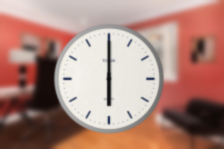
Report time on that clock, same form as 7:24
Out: 6:00
